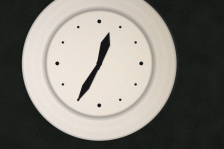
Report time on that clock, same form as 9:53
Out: 12:35
